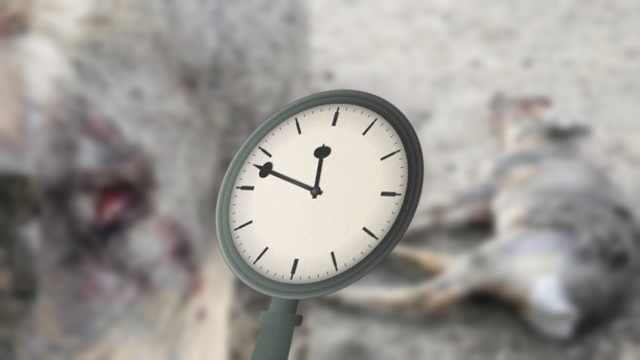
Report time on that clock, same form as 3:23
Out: 11:48
